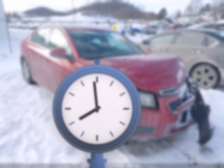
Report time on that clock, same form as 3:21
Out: 7:59
